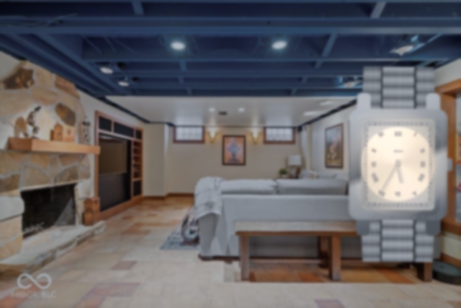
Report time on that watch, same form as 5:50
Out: 5:35
